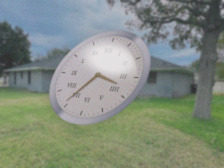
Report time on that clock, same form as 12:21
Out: 3:36
